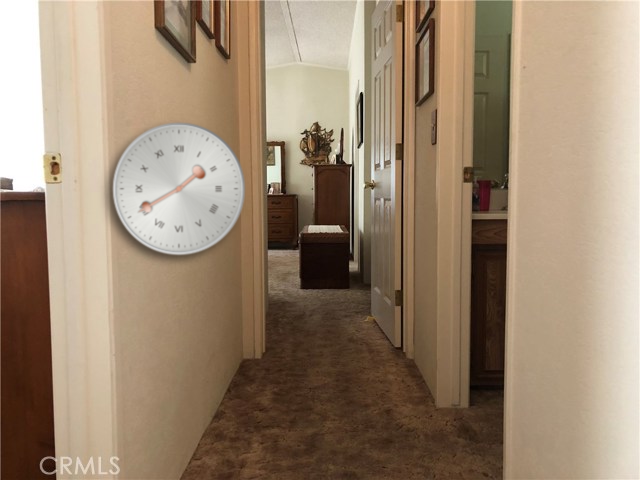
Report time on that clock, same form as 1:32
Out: 1:40
